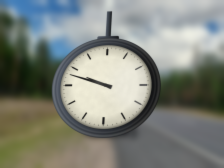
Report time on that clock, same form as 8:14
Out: 9:48
